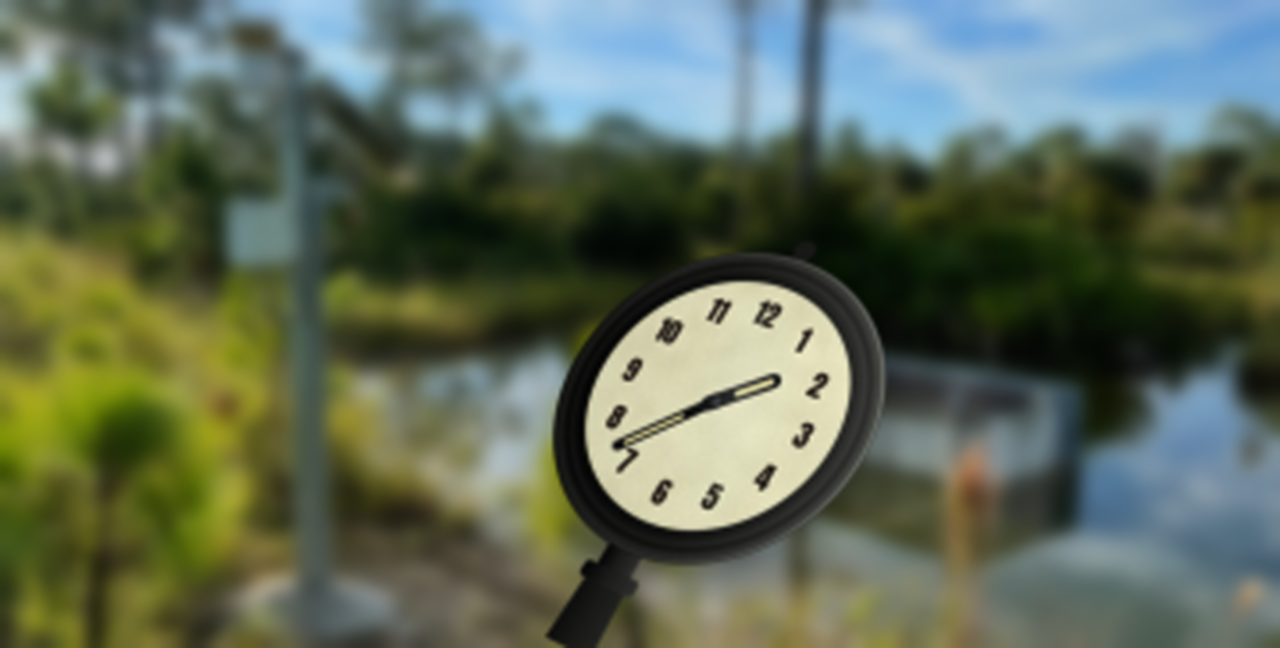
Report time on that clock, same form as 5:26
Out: 1:37
